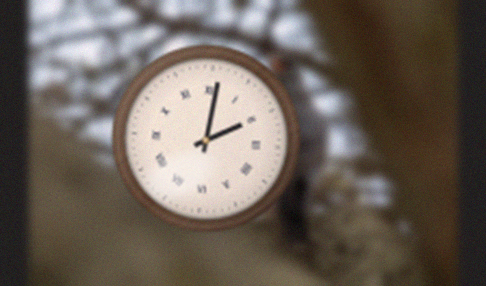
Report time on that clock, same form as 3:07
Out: 2:01
